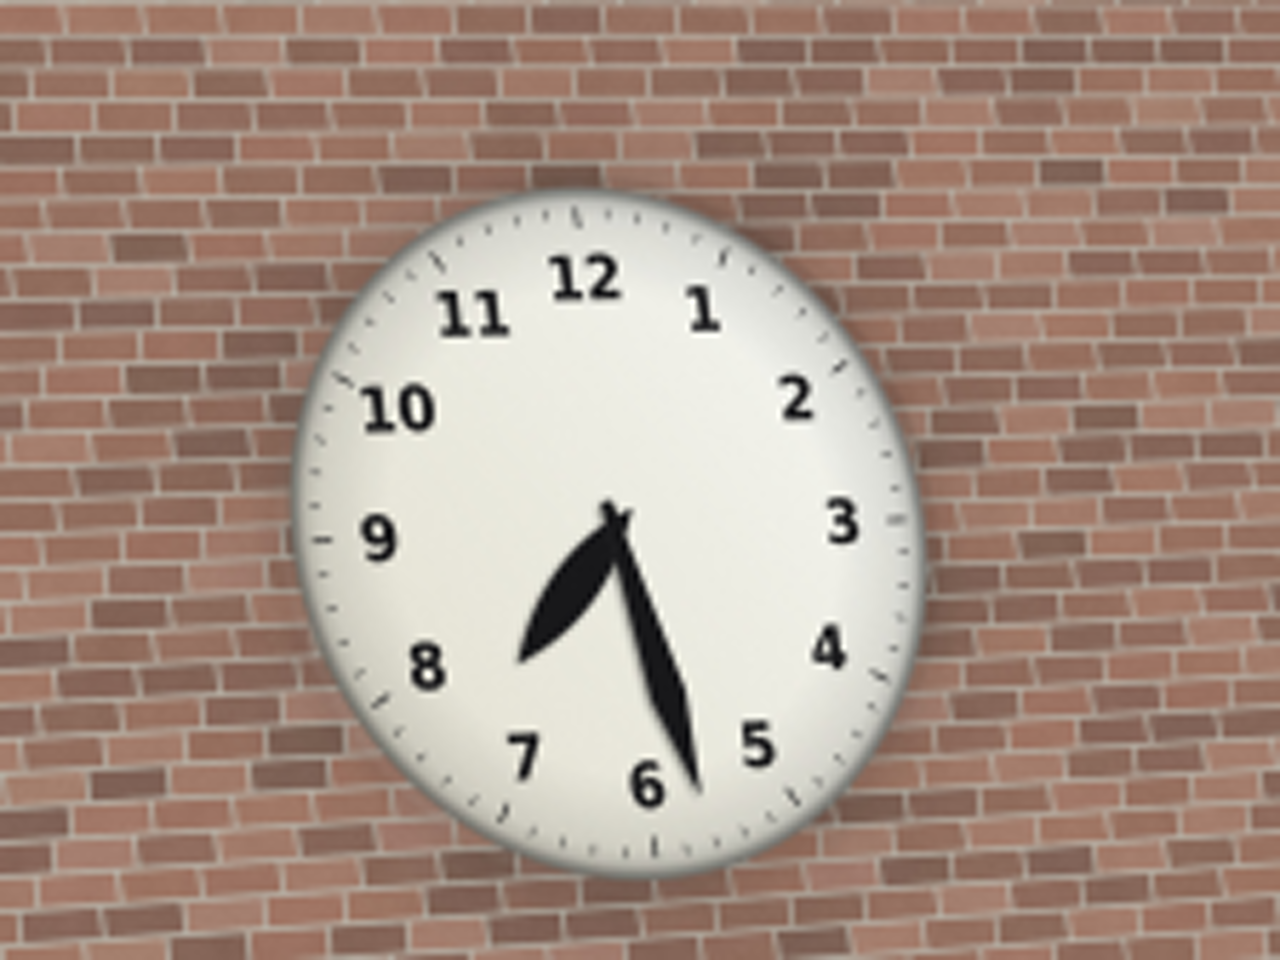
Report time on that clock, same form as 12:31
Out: 7:28
